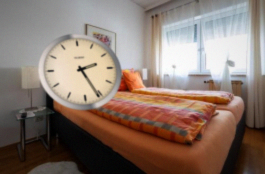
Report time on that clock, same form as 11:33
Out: 2:26
